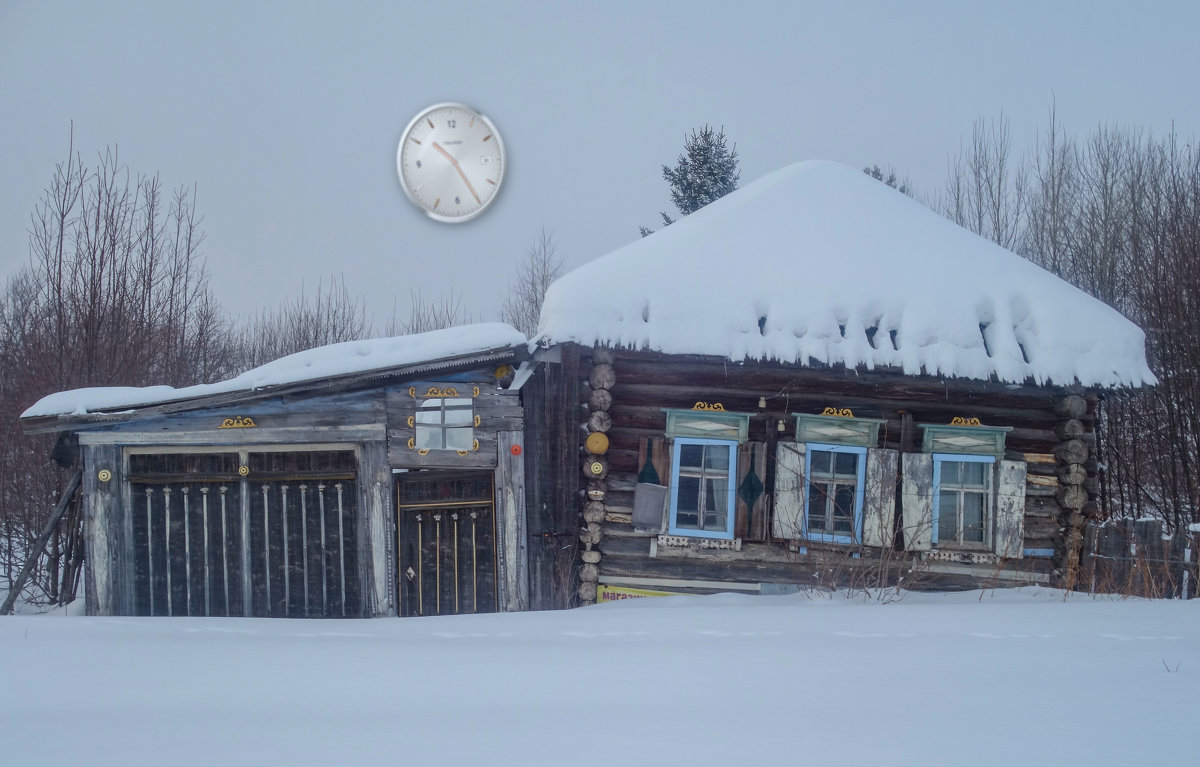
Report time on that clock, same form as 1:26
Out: 10:25
